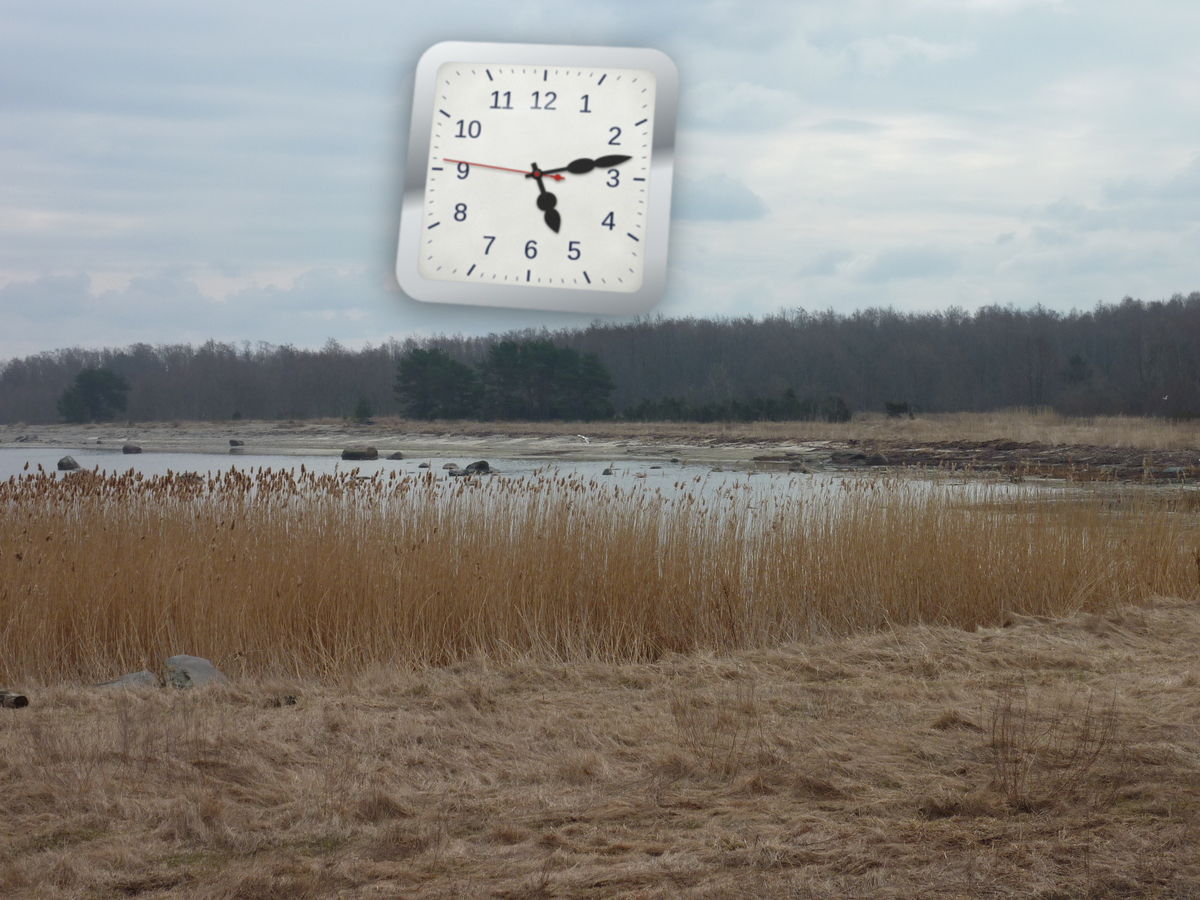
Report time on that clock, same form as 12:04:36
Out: 5:12:46
